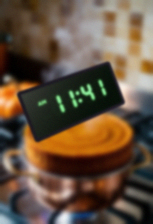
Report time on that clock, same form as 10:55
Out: 11:41
